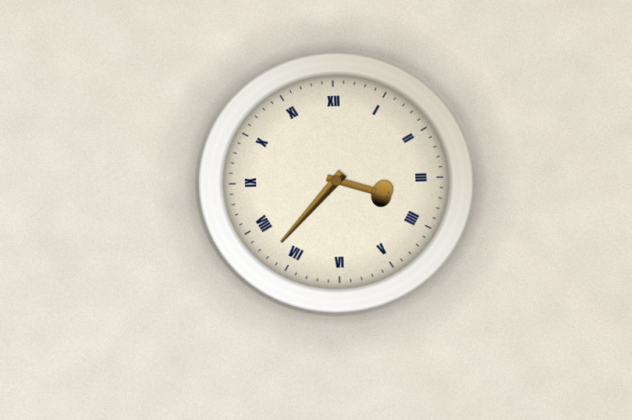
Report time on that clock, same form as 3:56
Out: 3:37
